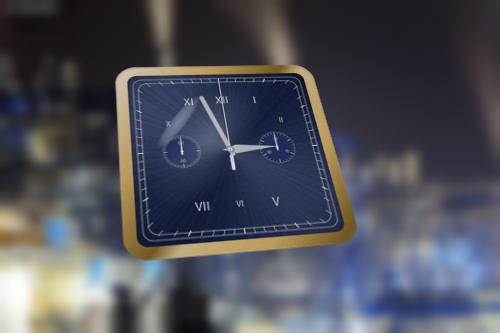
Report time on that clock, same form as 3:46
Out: 2:57
